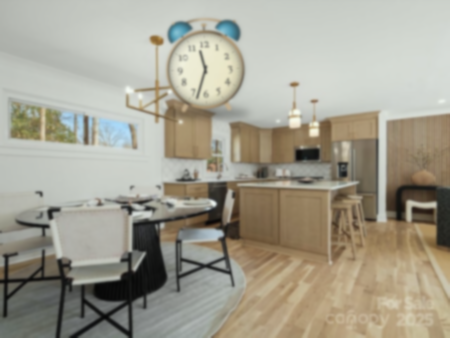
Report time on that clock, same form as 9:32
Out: 11:33
